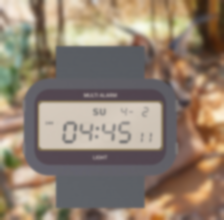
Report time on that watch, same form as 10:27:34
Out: 4:45:11
